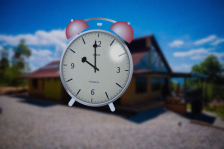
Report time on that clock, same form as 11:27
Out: 9:59
